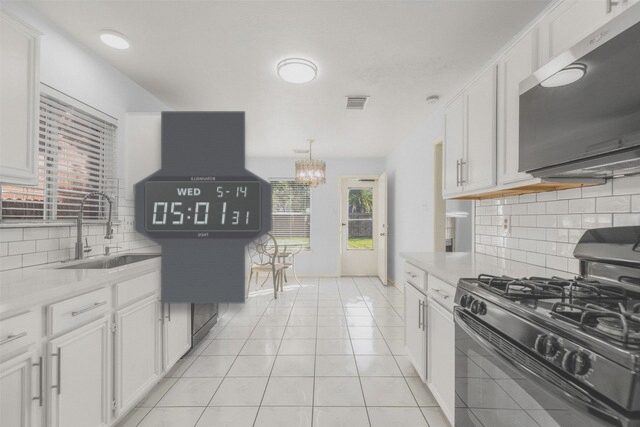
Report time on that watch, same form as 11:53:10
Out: 5:01:31
